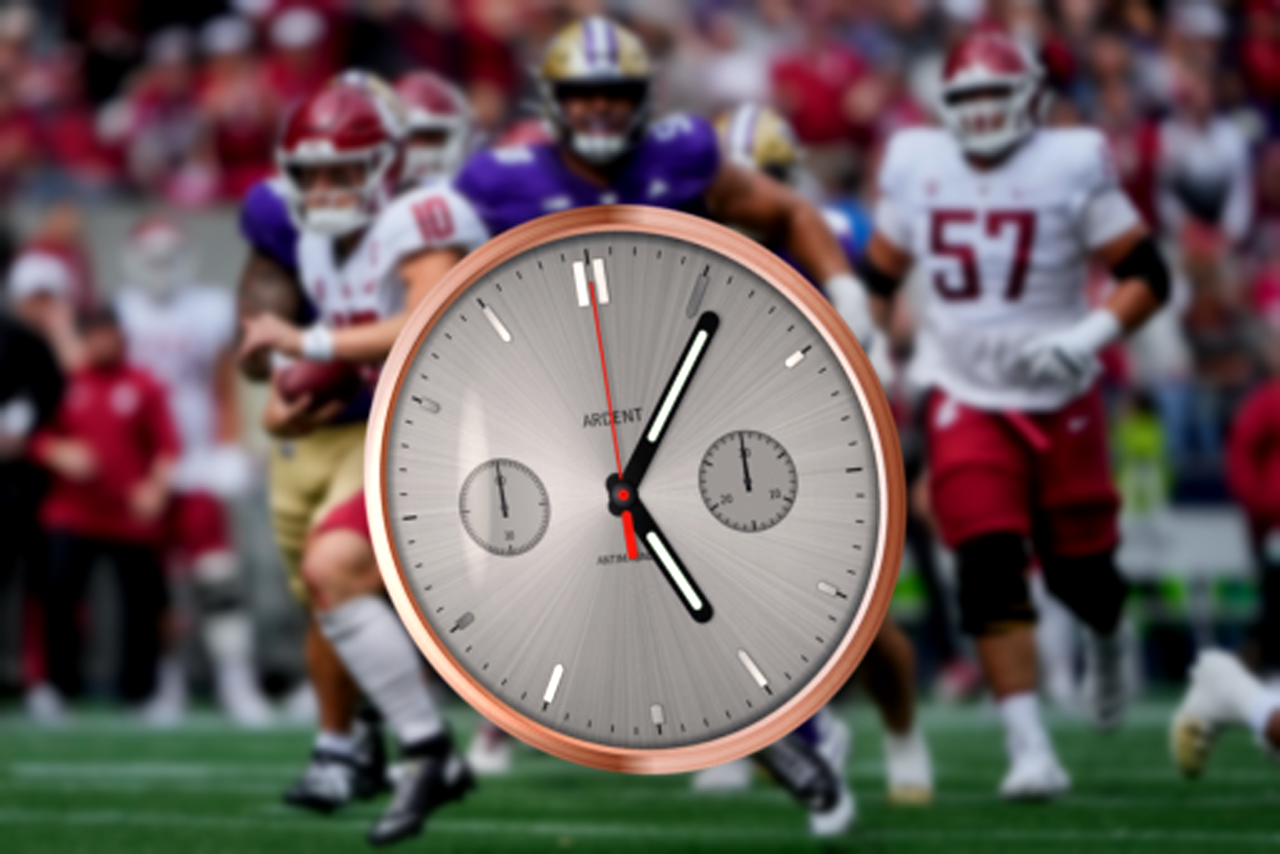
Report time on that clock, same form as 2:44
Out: 5:06
